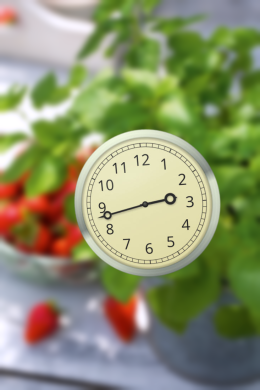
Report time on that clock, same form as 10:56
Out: 2:43
